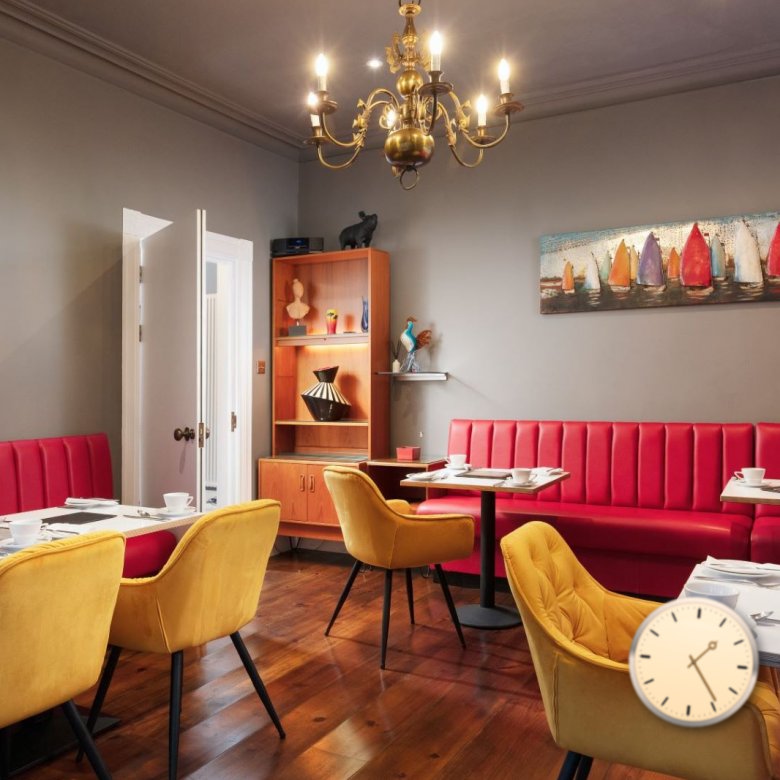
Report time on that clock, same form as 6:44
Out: 1:24
